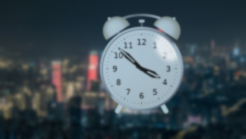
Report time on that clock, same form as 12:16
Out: 3:52
